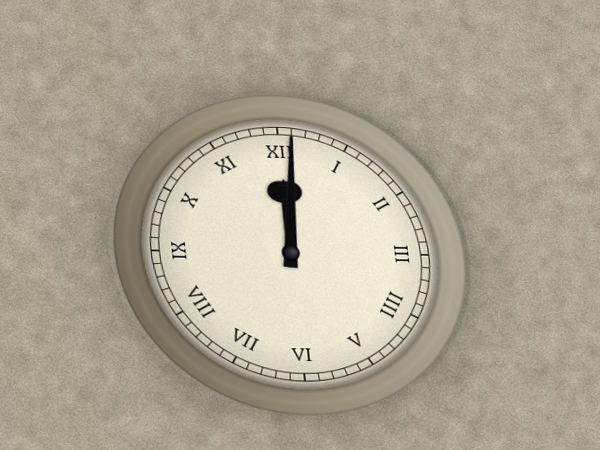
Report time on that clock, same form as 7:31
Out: 12:01
